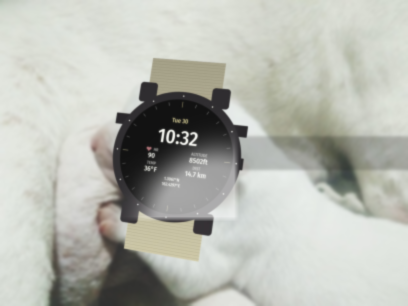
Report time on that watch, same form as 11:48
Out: 10:32
